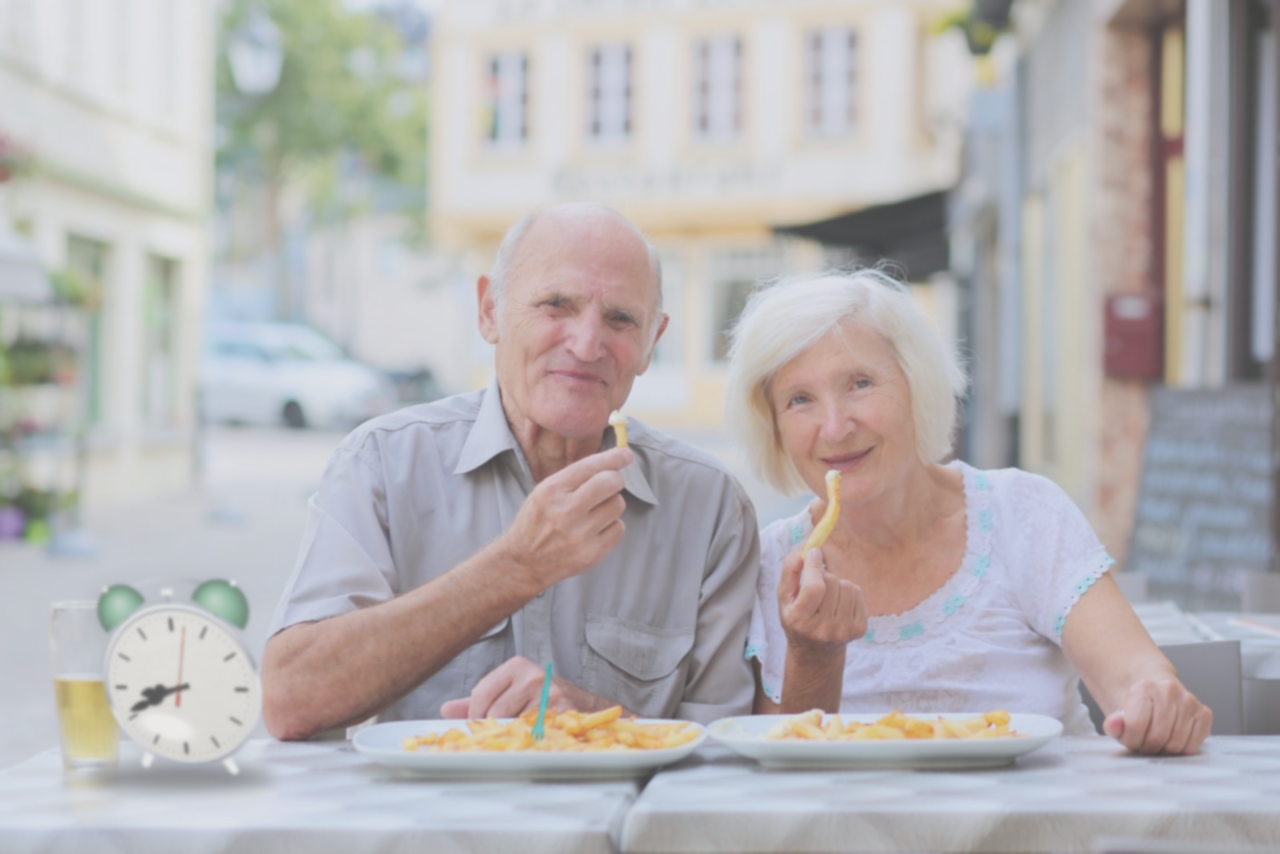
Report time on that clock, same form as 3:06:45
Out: 8:41:02
